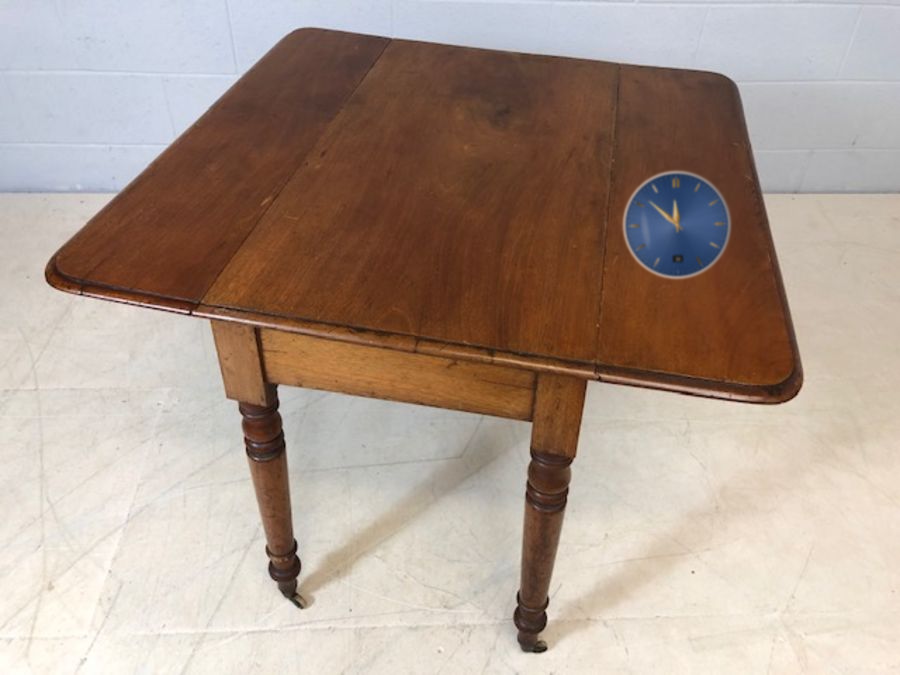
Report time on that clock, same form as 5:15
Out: 11:52
